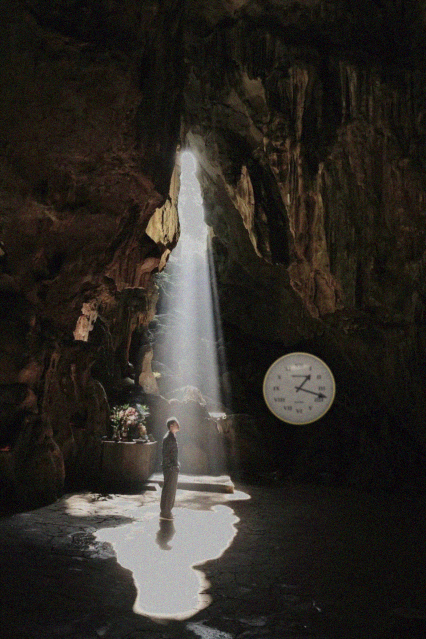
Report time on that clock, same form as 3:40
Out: 1:18
